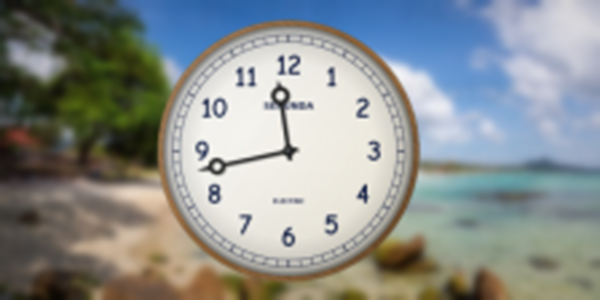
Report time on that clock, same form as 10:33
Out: 11:43
